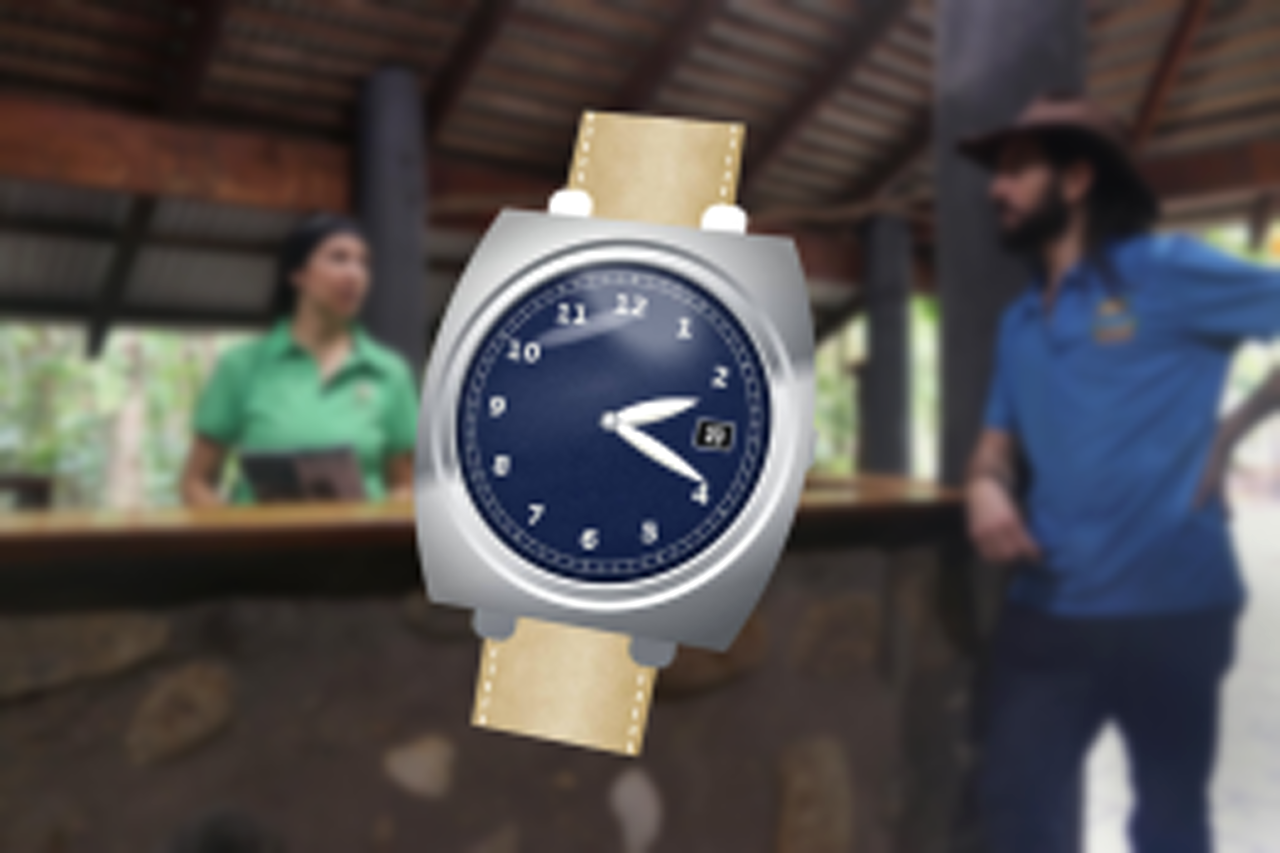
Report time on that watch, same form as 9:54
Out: 2:19
